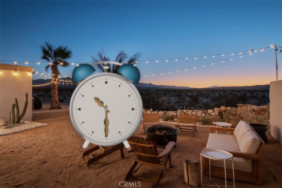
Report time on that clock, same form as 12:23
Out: 10:30
